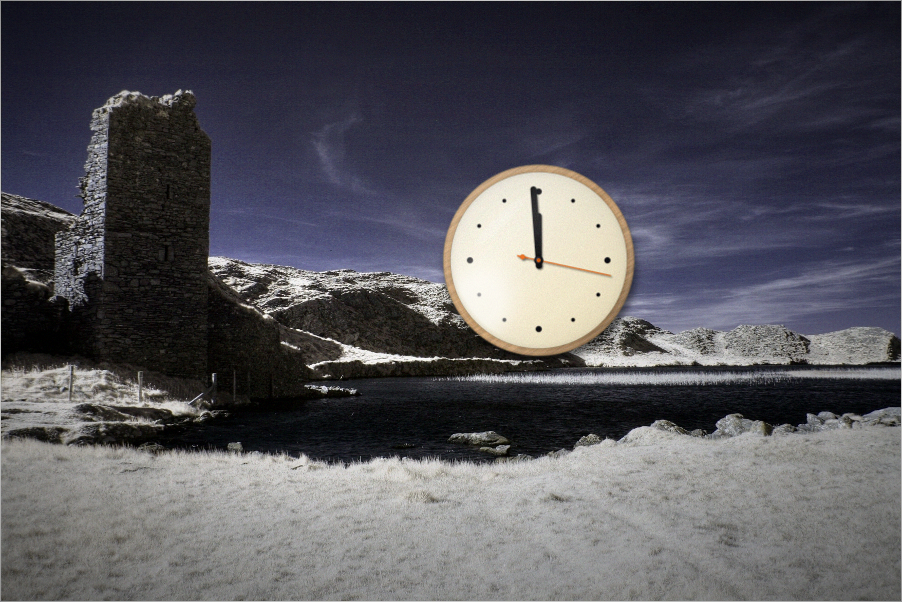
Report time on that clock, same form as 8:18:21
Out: 11:59:17
